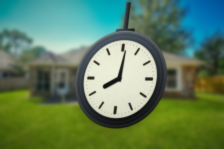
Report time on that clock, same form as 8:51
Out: 8:01
